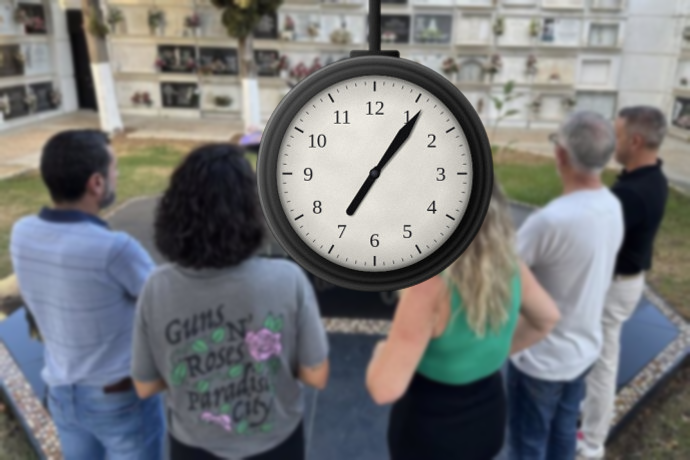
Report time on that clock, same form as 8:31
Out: 7:06
